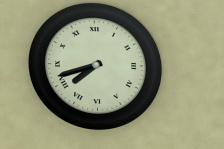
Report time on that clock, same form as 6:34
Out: 7:42
